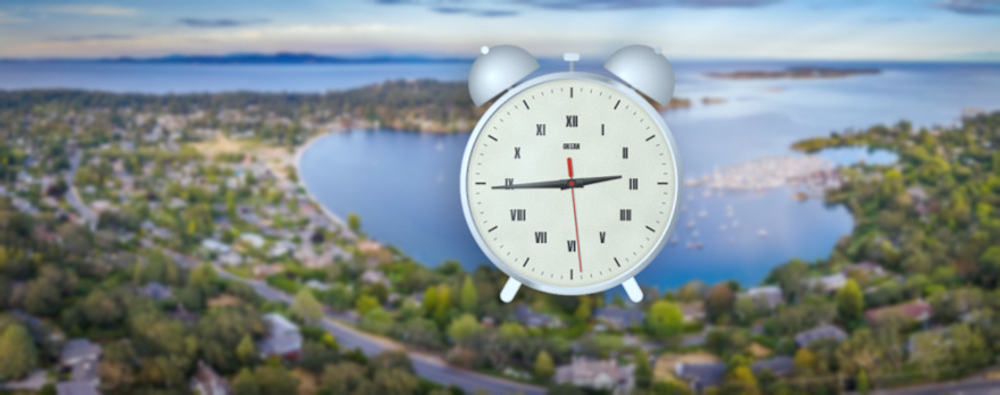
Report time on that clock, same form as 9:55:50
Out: 2:44:29
